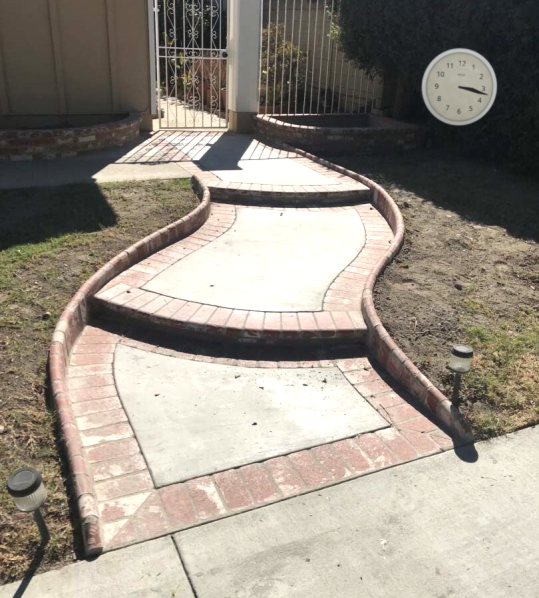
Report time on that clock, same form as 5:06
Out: 3:17
